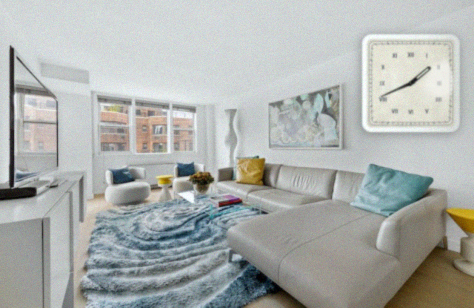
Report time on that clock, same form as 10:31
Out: 1:41
